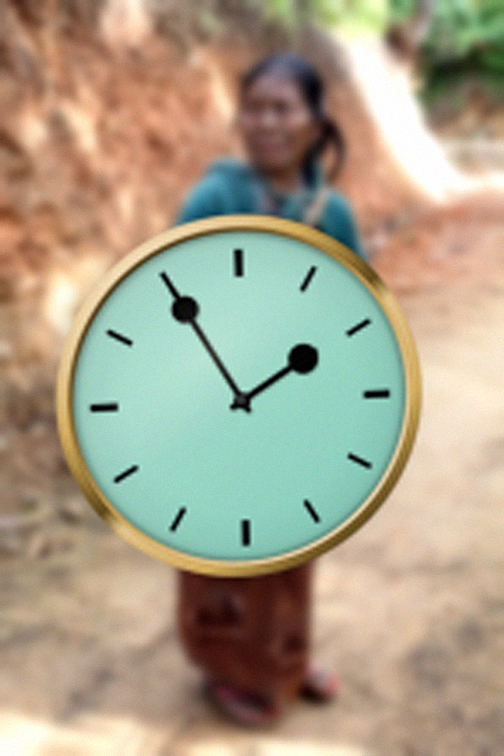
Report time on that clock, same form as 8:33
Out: 1:55
